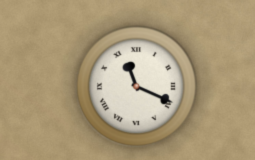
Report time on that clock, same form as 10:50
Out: 11:19
